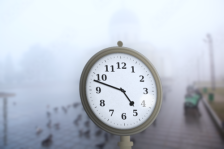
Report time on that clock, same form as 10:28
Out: 4:48
